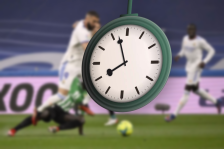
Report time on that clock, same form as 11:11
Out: 7:57
